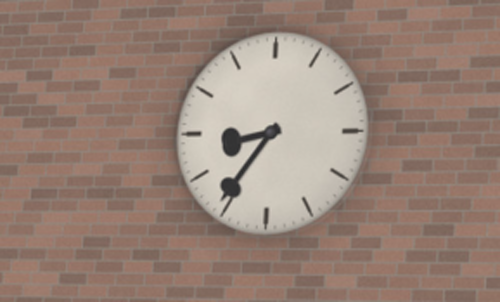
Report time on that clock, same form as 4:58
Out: 8:36
